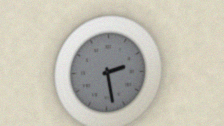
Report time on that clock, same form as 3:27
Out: 2:28
